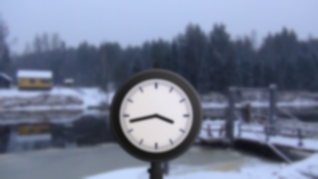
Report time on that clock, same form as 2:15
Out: 3:43
